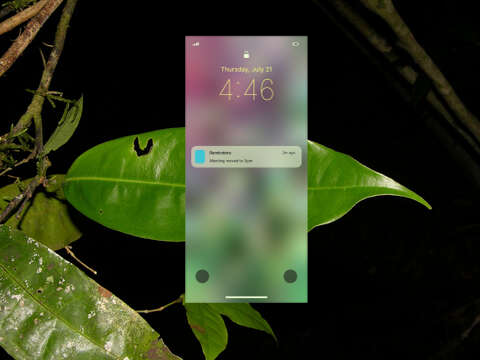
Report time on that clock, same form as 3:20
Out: 4:46
